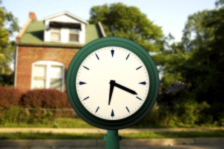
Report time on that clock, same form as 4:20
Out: 6:19
